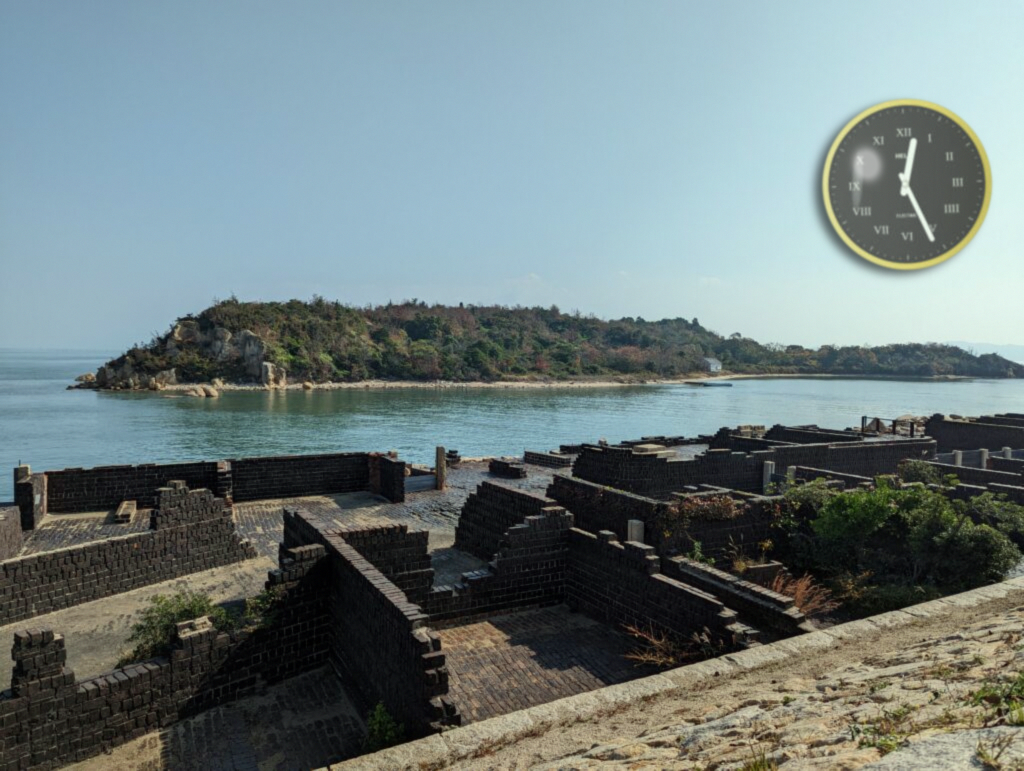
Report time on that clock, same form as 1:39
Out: 12:26
